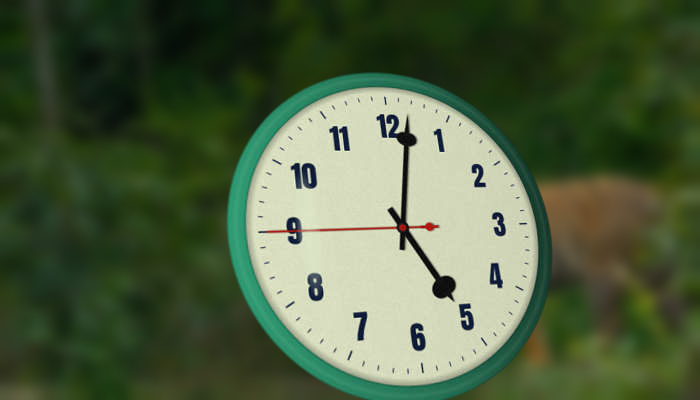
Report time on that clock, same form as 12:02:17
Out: 5:01:45
